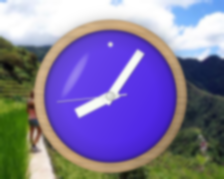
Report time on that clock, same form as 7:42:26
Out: 8:05:44
